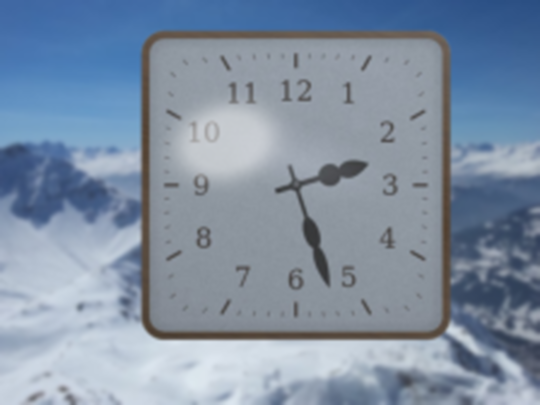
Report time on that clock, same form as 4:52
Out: 2:27
